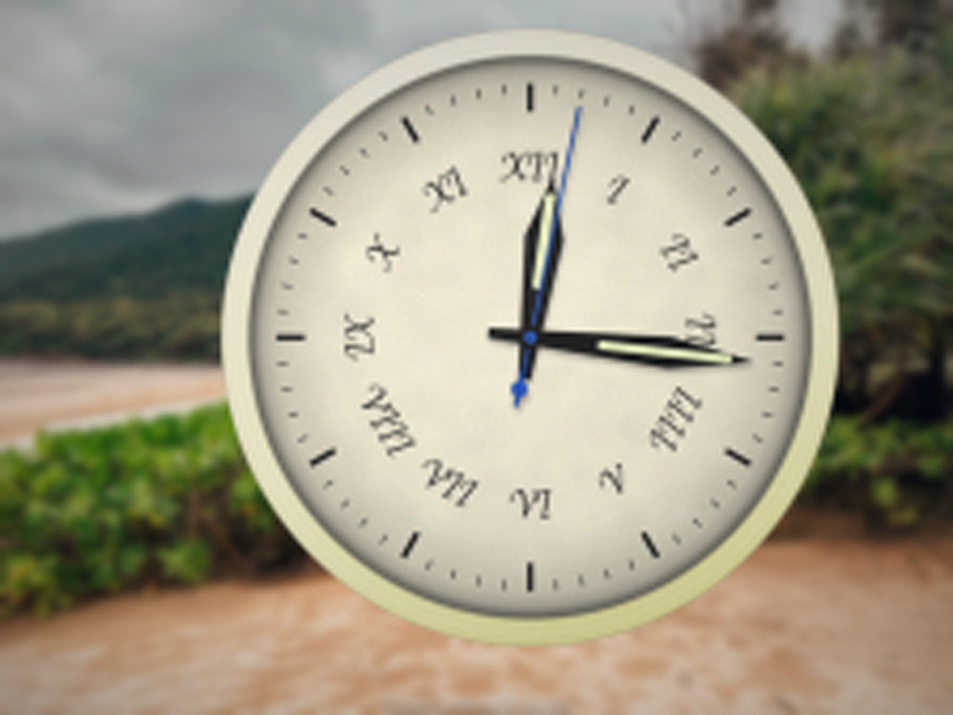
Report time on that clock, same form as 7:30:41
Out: 12:16:02
